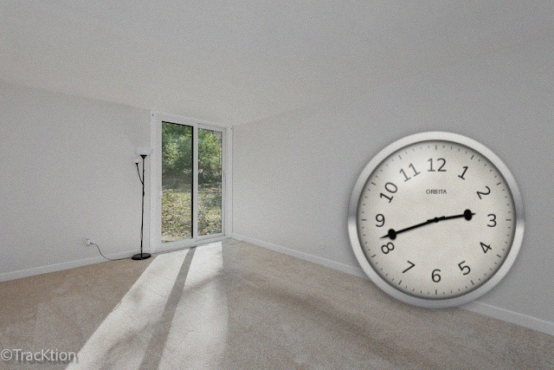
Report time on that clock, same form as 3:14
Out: 2:42
